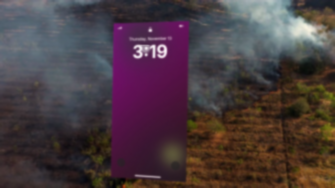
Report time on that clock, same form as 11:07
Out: 3:19
